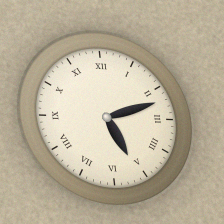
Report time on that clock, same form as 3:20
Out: 5:12
